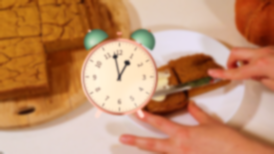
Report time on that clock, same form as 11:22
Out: 12:58
